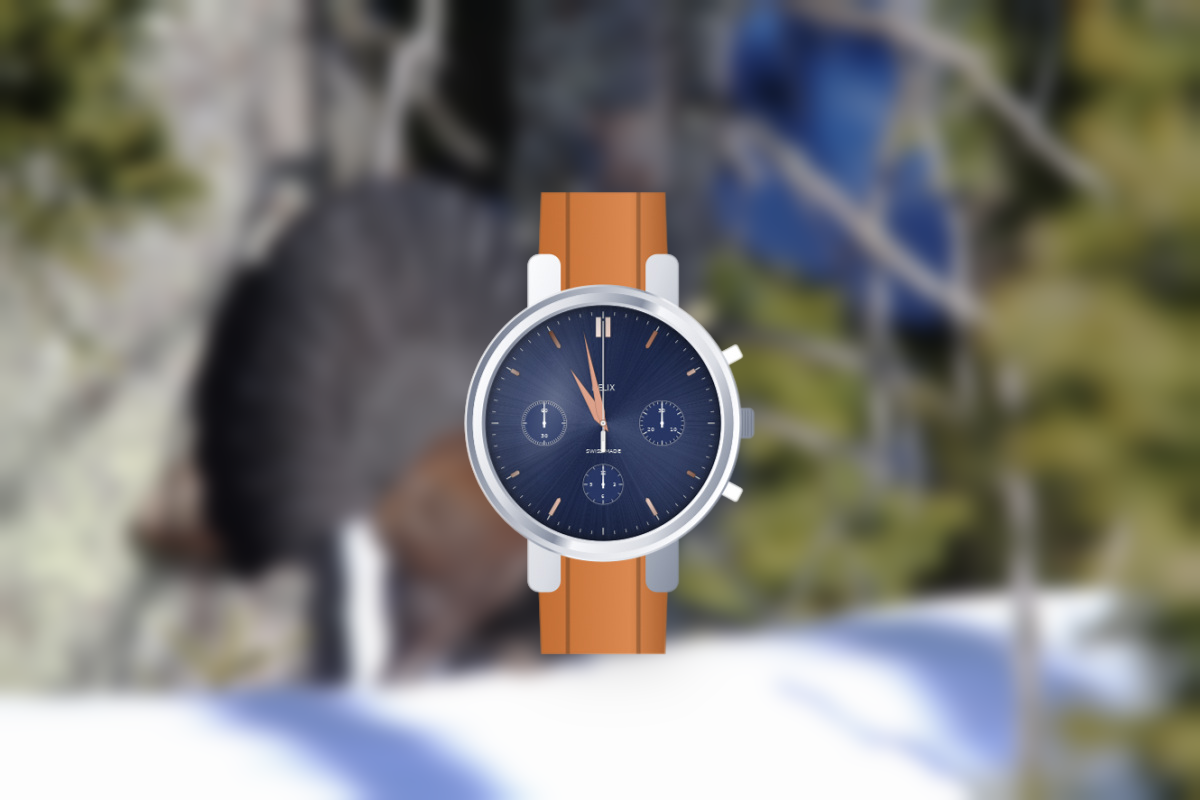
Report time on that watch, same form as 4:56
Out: 10:58
